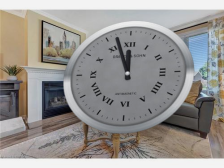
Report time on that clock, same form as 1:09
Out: 11:57
